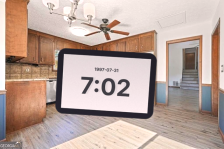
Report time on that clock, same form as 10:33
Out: 7:02
